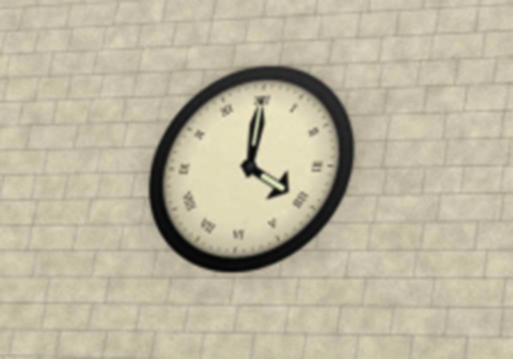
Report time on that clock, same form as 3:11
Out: 4:00
